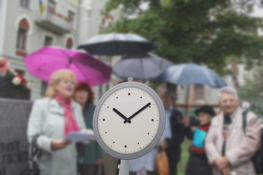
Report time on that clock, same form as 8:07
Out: 10:09
